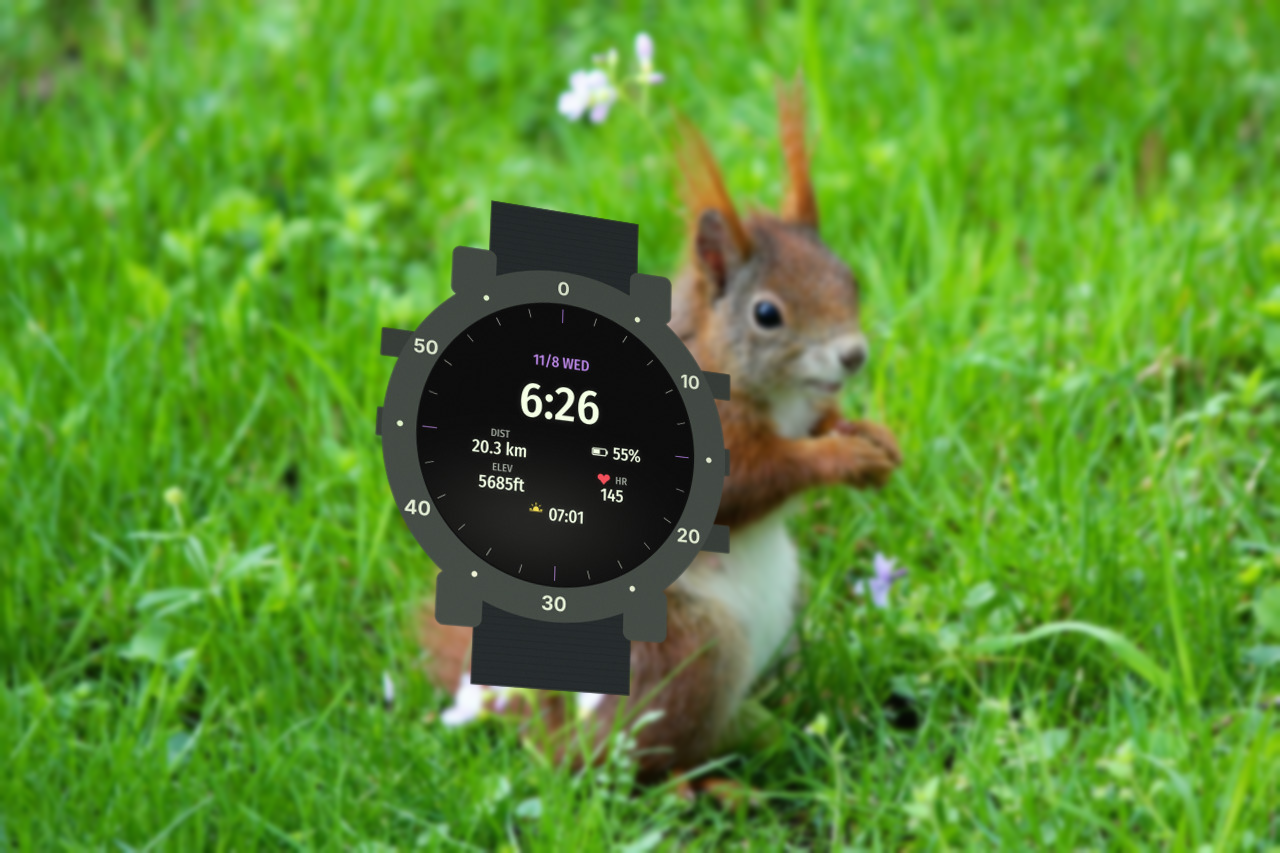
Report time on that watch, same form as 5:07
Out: 6:26
